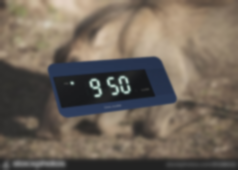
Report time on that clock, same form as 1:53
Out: 9:50
